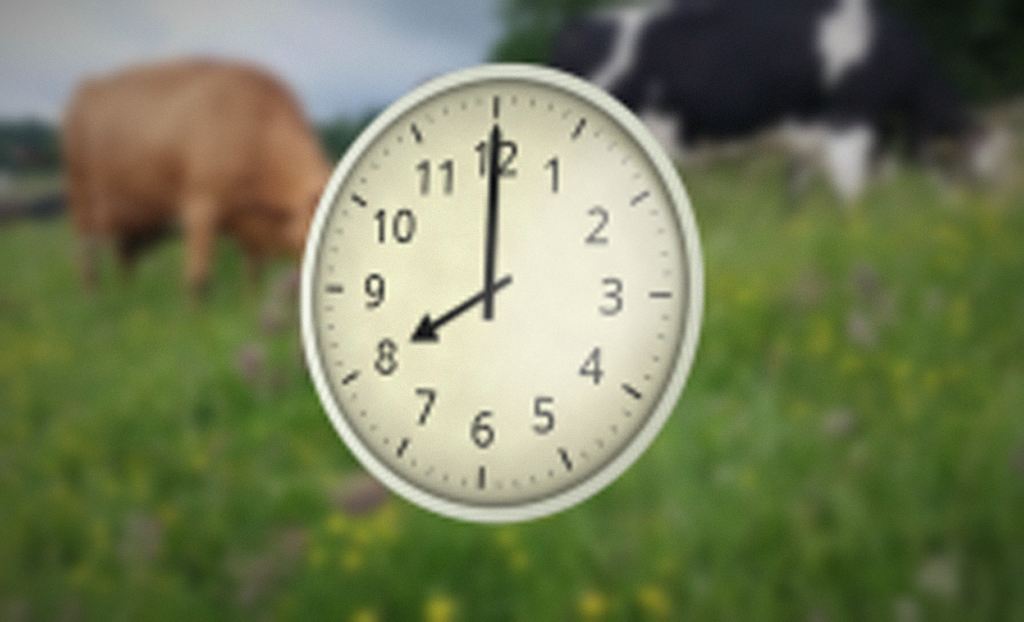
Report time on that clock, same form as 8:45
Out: 8:00
